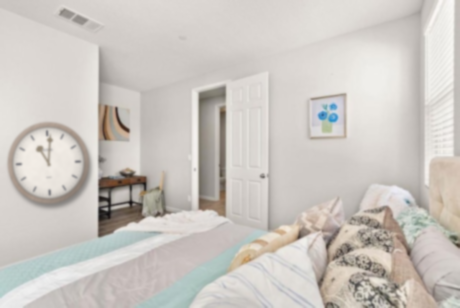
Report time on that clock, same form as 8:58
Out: 11:01
